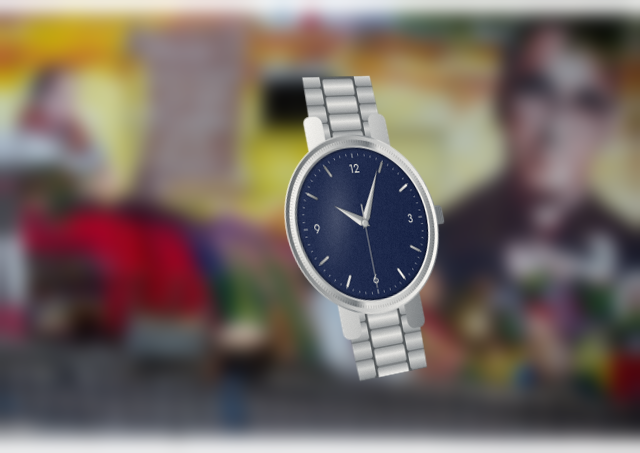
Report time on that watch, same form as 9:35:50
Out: 10:04:30
